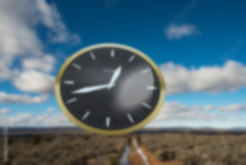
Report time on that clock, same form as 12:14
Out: 12:42
